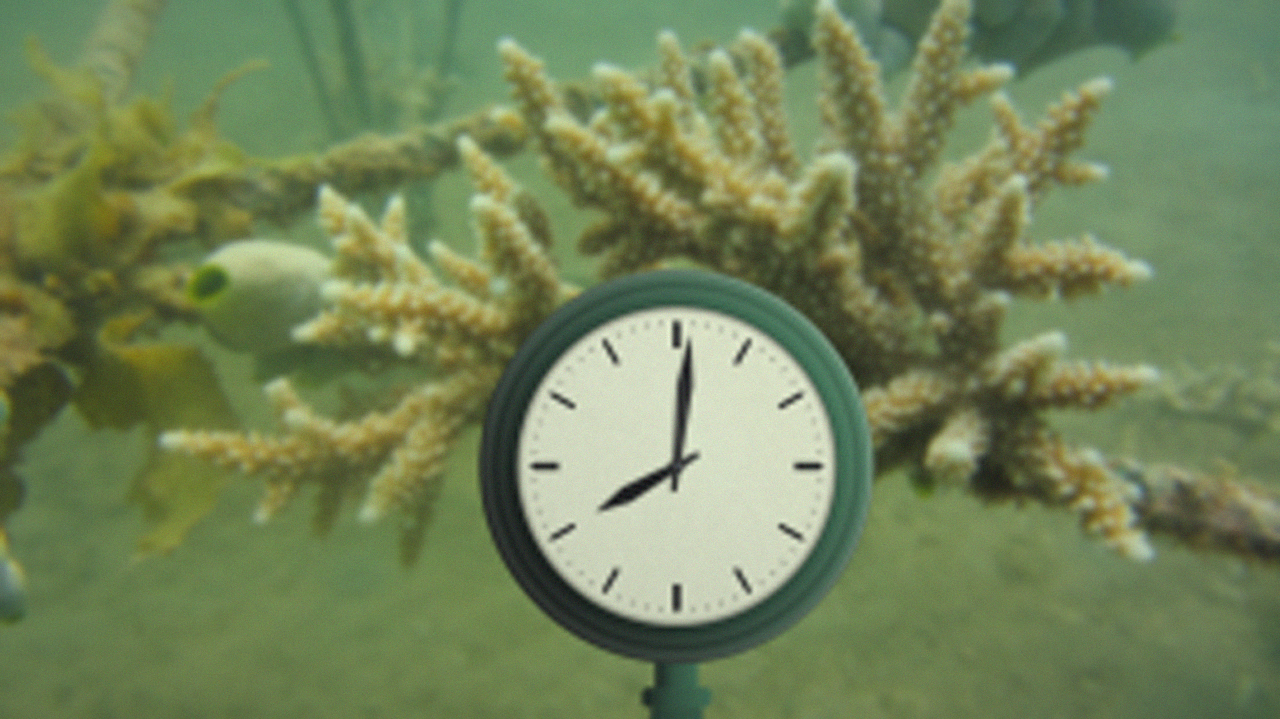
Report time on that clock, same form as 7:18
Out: 8:01
